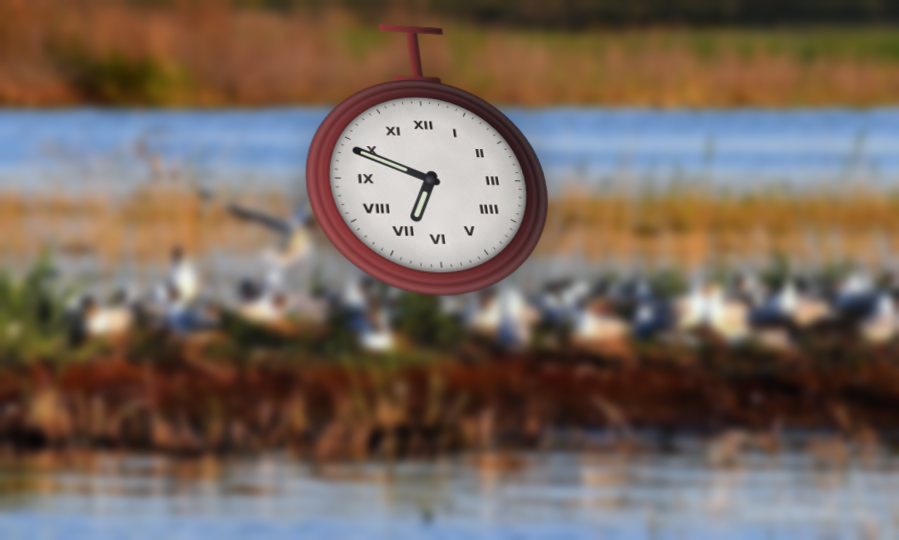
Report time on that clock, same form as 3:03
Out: 6:49
